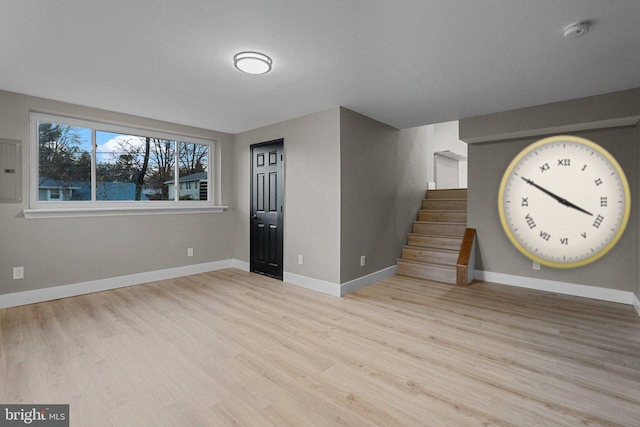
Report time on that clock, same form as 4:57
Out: 3:50
